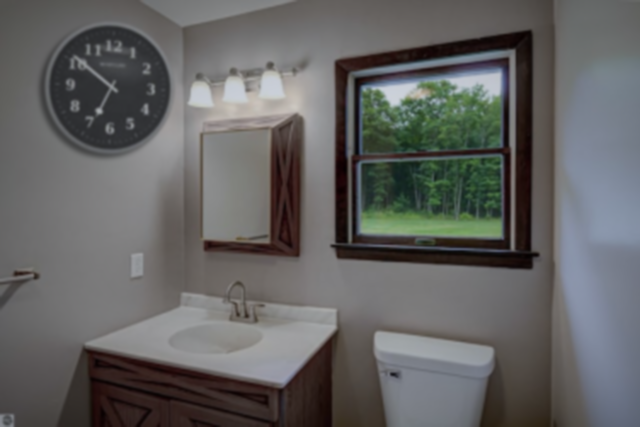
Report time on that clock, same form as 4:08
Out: 6:51
